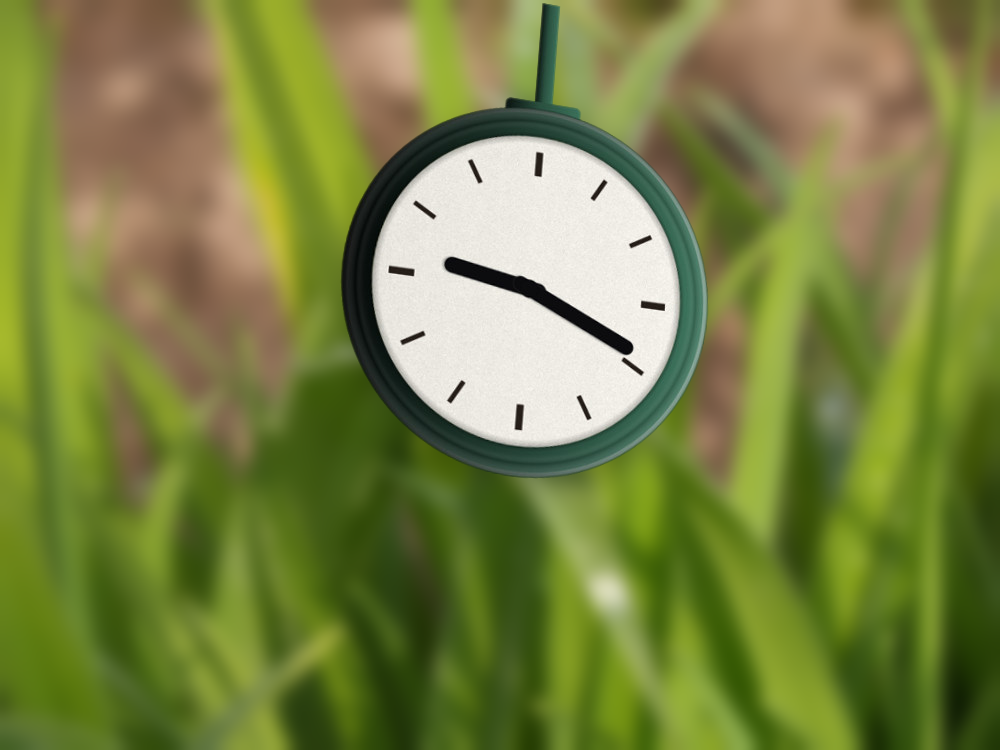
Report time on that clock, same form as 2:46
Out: 9:19
